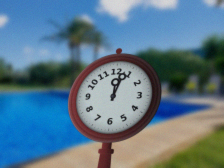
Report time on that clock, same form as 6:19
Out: 12:03
